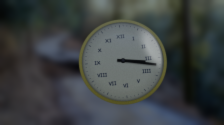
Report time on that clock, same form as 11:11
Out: 3:17
